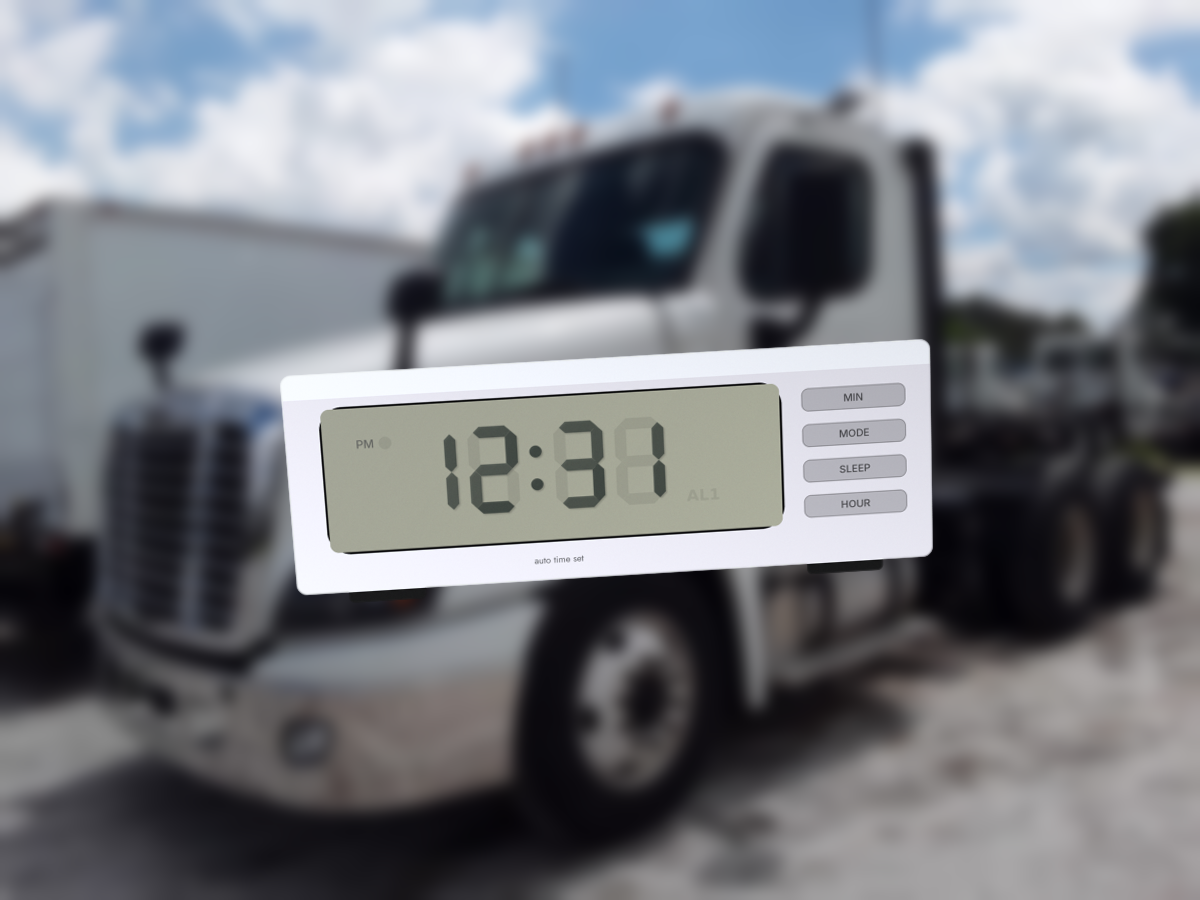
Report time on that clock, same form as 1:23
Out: 12:31
